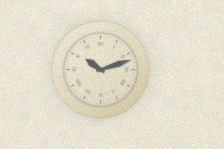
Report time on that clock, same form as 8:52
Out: 10:12
